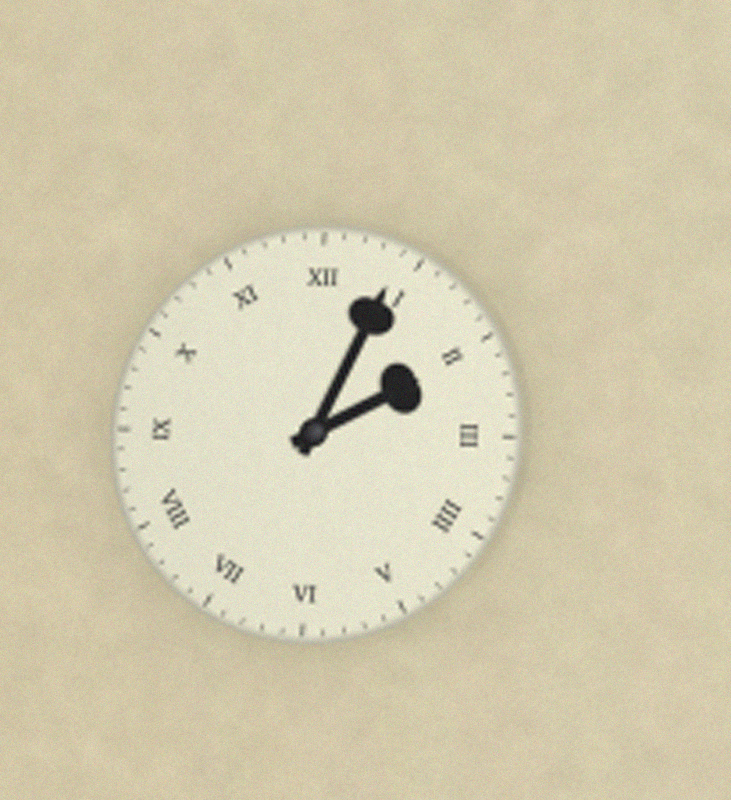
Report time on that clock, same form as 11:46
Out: 2:04
